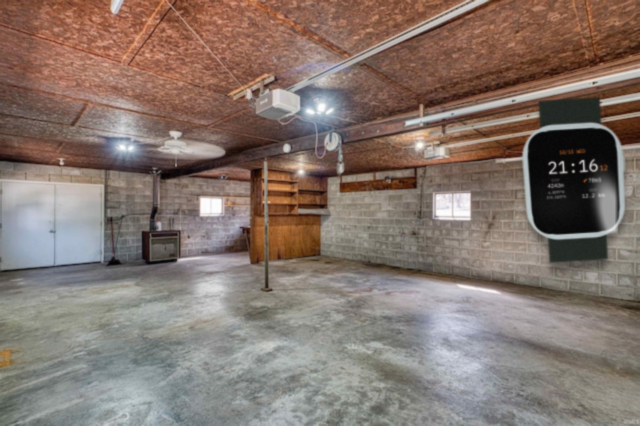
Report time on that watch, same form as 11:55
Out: 21:16
